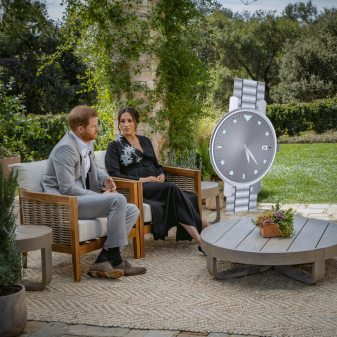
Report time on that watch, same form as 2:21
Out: 5:23
